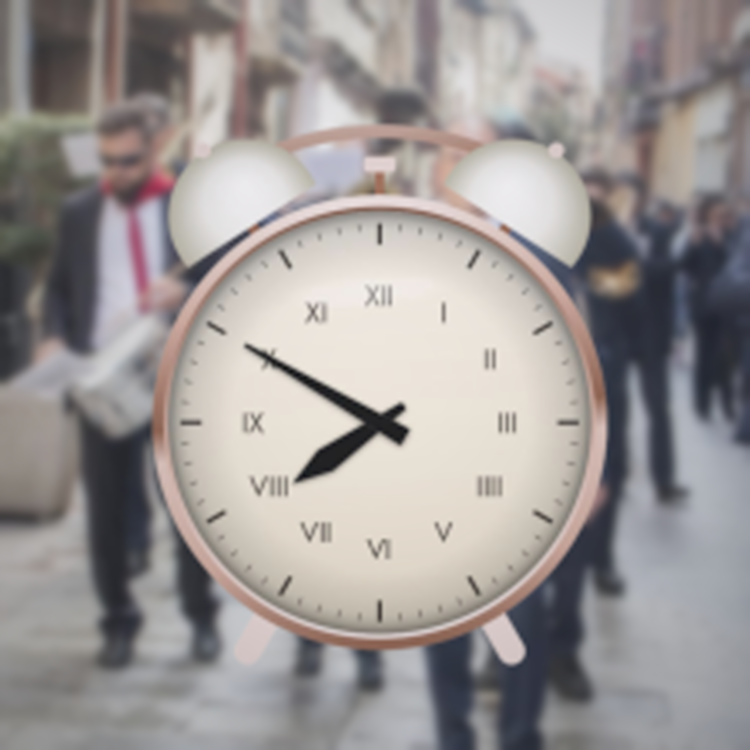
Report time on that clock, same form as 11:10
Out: 7:50
